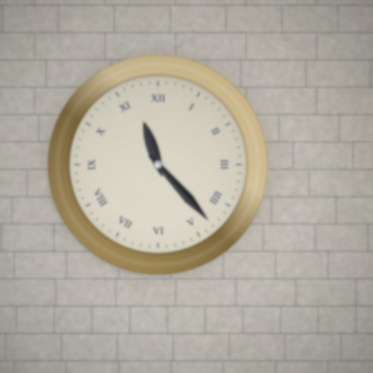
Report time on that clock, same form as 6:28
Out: 11:23
